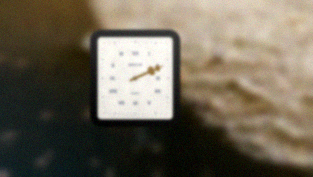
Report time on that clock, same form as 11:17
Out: 2:11
